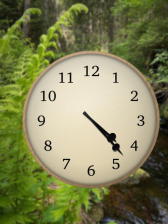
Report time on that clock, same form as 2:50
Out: 4:23
